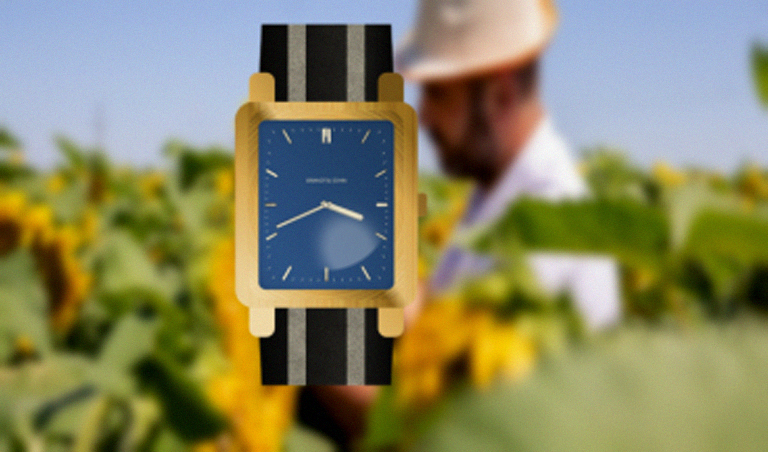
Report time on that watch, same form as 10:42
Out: 3:41
